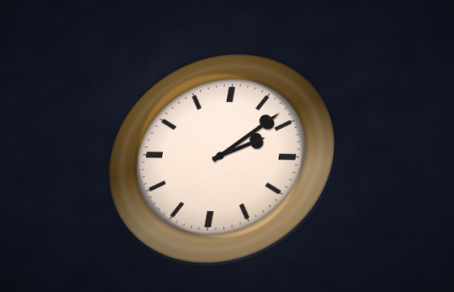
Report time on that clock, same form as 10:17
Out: 2:08
